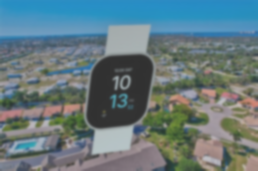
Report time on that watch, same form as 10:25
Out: 10:13
